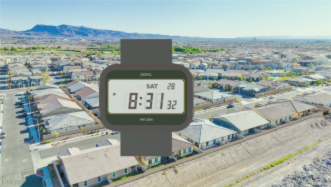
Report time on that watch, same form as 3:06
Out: 8:31
